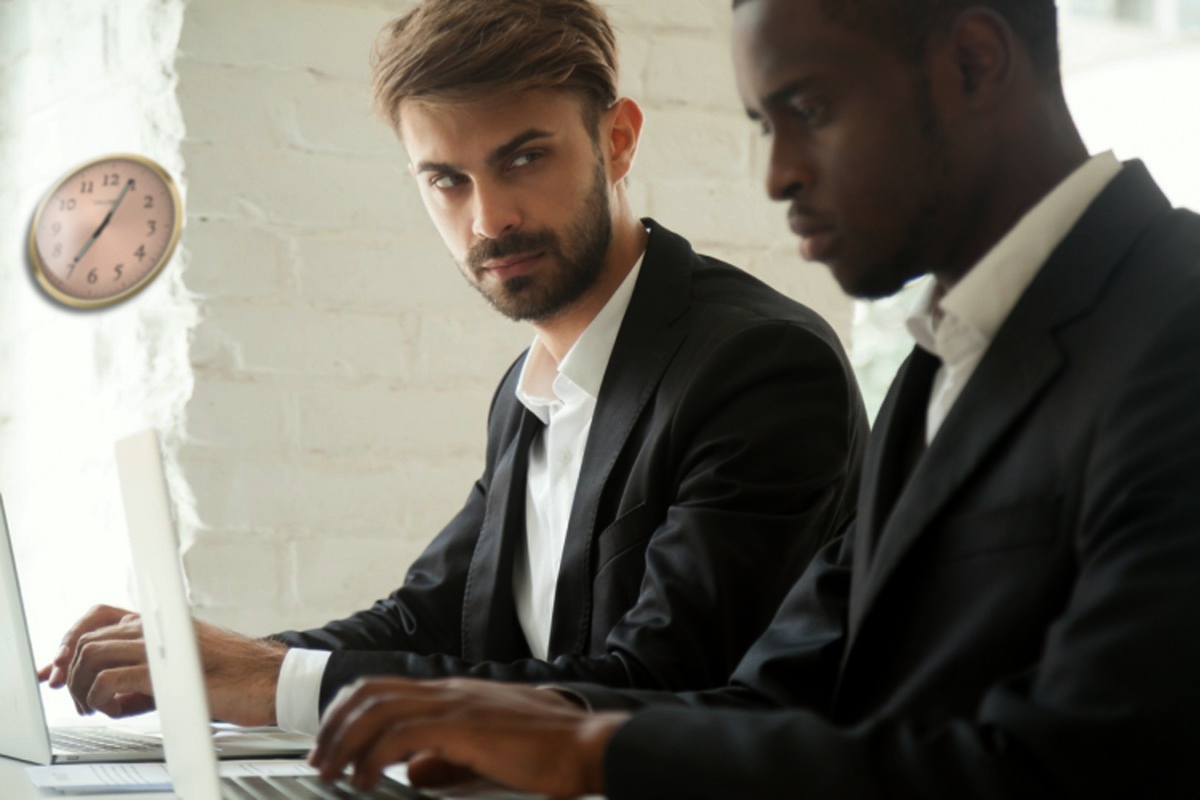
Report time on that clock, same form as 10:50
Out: 7:04
